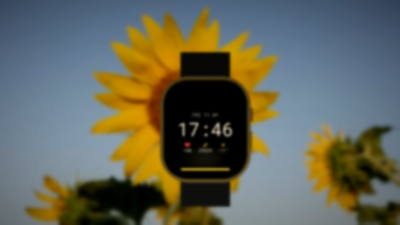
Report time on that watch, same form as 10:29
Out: 17:46
